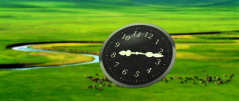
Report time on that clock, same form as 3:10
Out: 8:12
